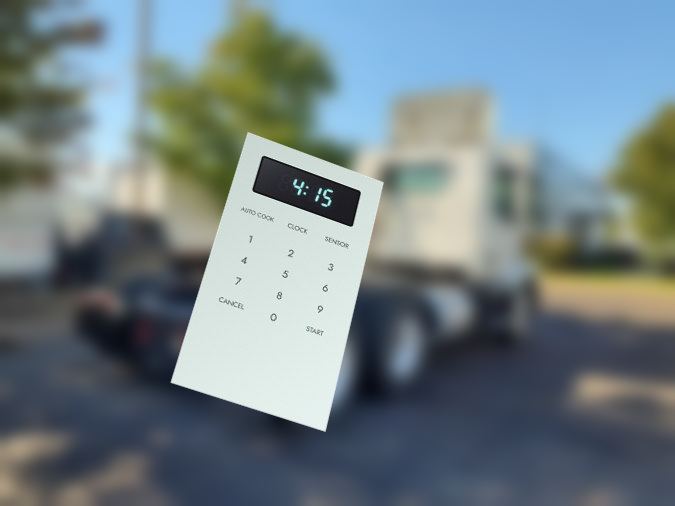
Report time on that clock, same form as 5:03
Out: 4:15
